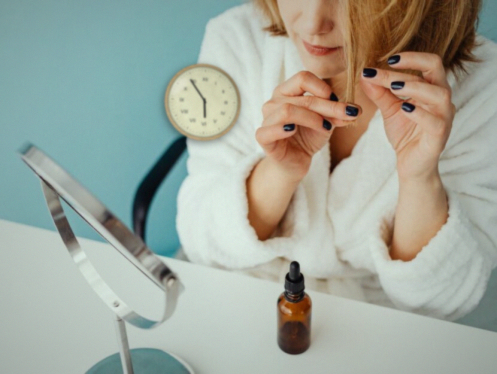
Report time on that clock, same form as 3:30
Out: 5:54
